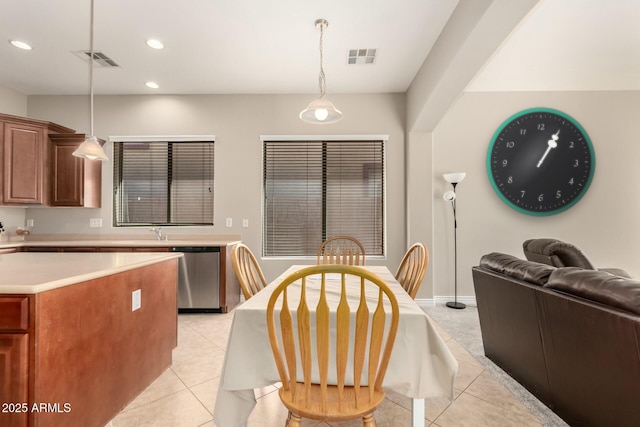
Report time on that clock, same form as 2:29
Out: 1:05
